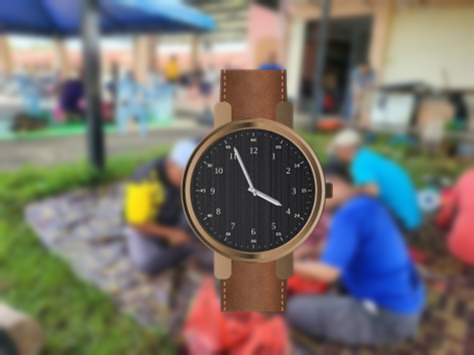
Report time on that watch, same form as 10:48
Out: 3:56
